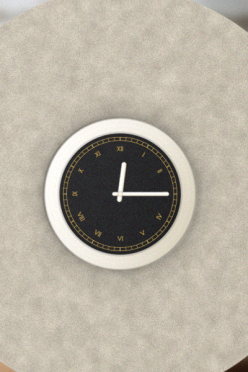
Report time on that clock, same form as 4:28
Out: 12:15
